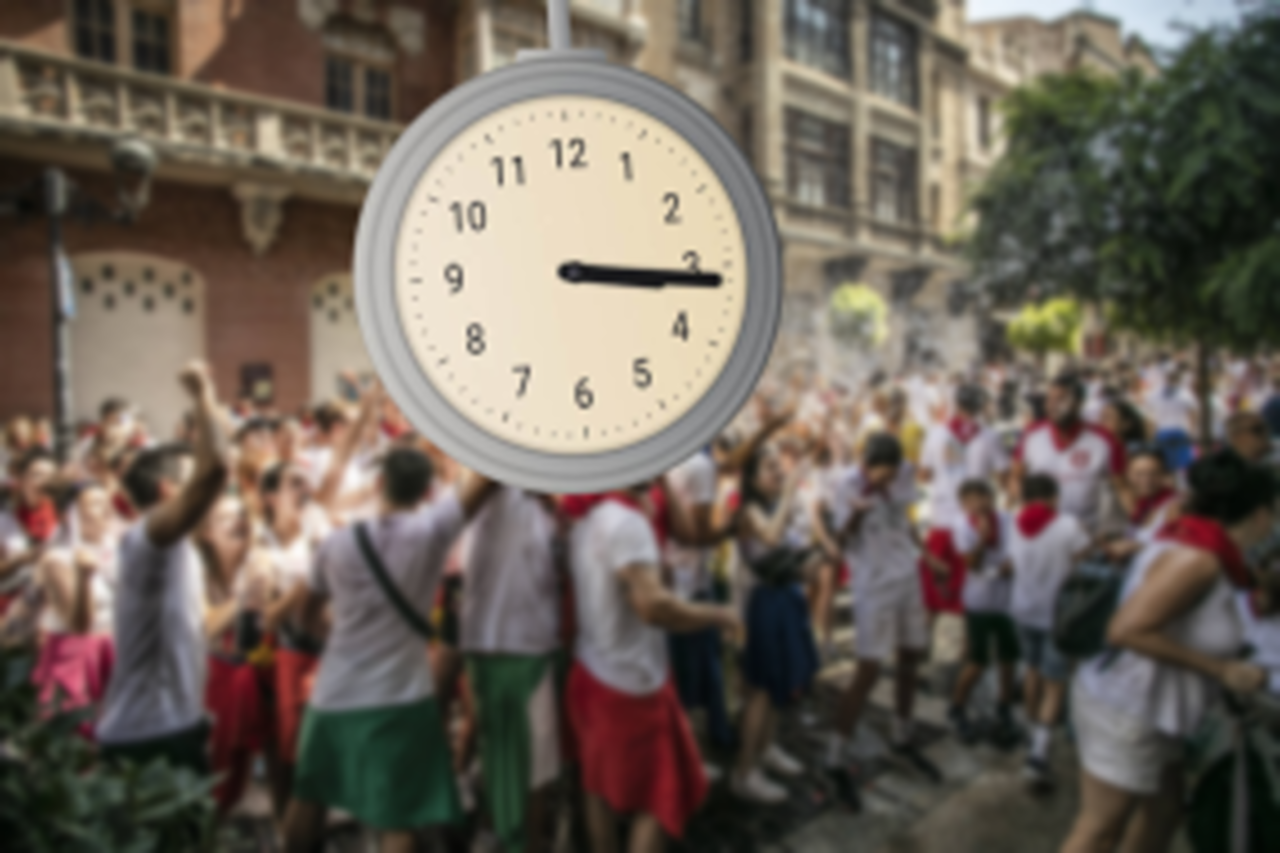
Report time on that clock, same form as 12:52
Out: 3:16
